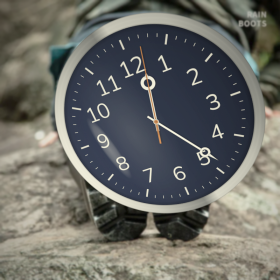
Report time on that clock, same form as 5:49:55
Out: 12:24:02
